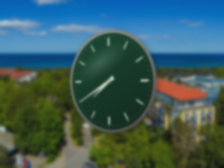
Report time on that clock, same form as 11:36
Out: 7:40
